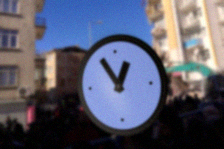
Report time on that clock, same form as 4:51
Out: 12:55
